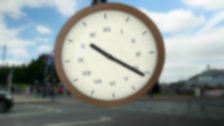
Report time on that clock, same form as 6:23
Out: 10:21
